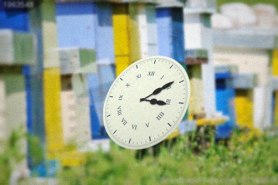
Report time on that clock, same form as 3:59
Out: 3:09
